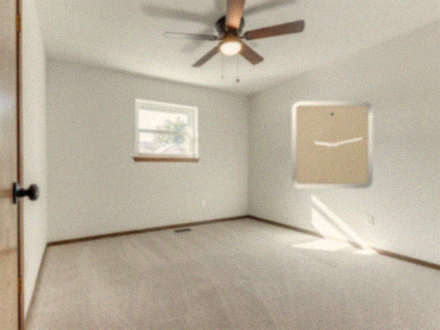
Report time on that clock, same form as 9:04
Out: 9:13
